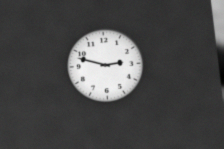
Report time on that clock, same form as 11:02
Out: 2:48
